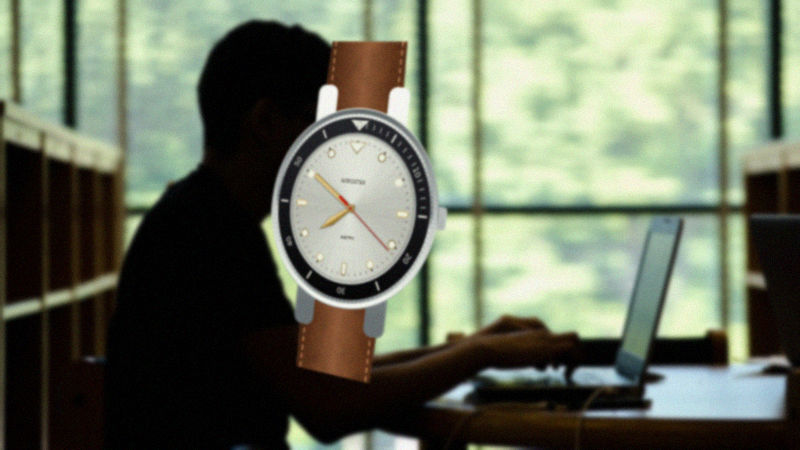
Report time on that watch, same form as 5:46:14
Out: 7:50:21
